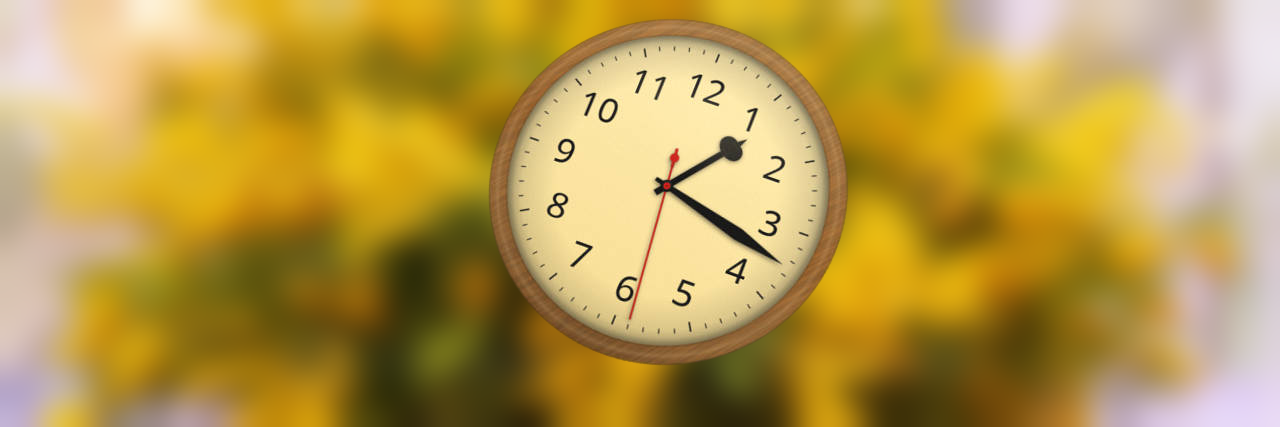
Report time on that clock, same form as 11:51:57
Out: 1:17:29
